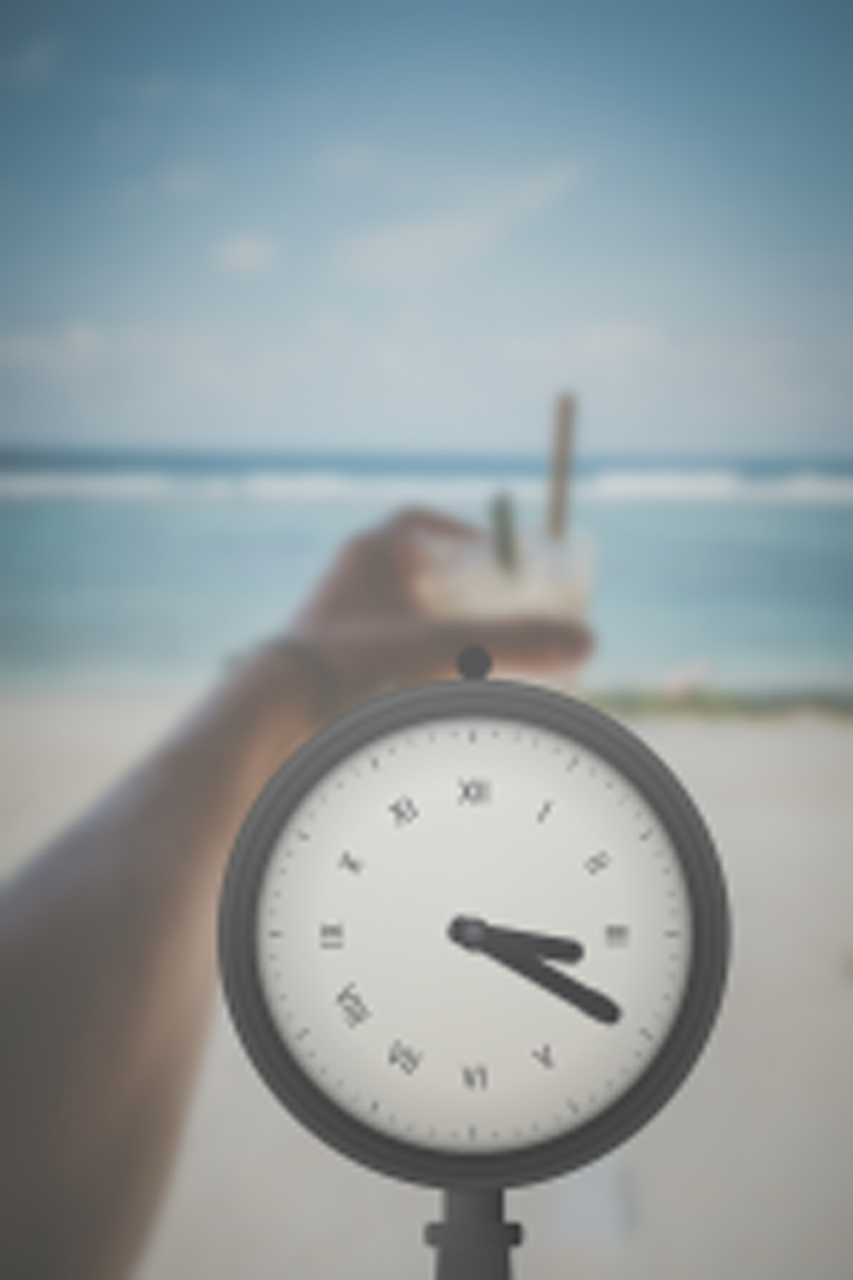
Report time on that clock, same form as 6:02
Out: 3:20
